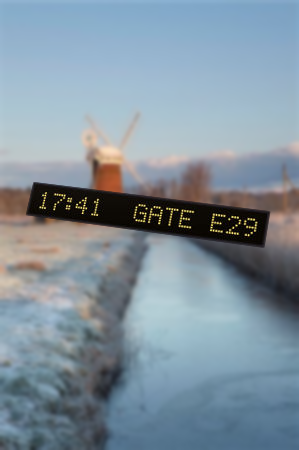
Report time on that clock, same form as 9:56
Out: 17:41
